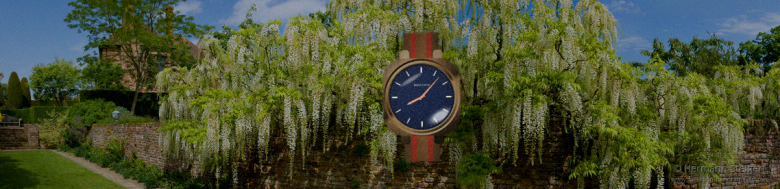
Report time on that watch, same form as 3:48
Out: 8:07
